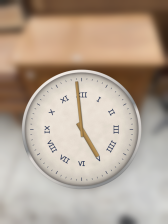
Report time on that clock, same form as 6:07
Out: 4:59
